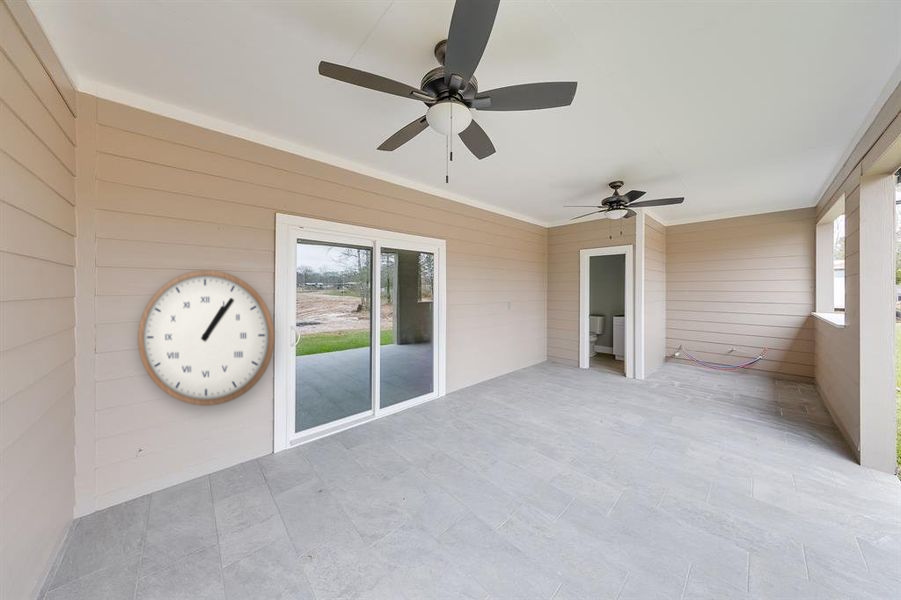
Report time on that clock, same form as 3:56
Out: 1:06
